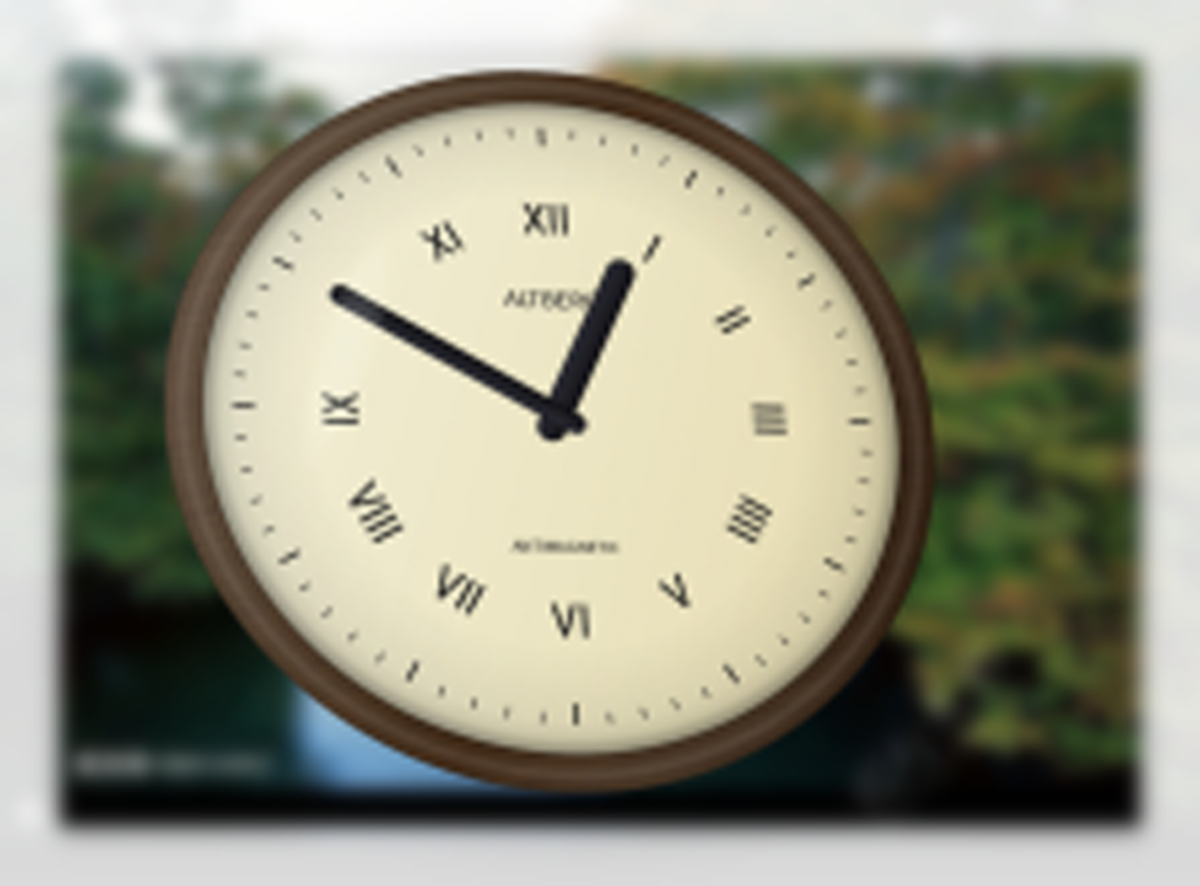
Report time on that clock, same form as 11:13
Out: 12:50
